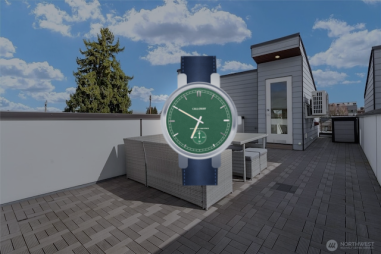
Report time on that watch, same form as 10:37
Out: 6:50
